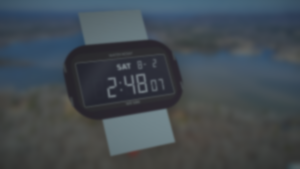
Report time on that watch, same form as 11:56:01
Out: 2:48:07
